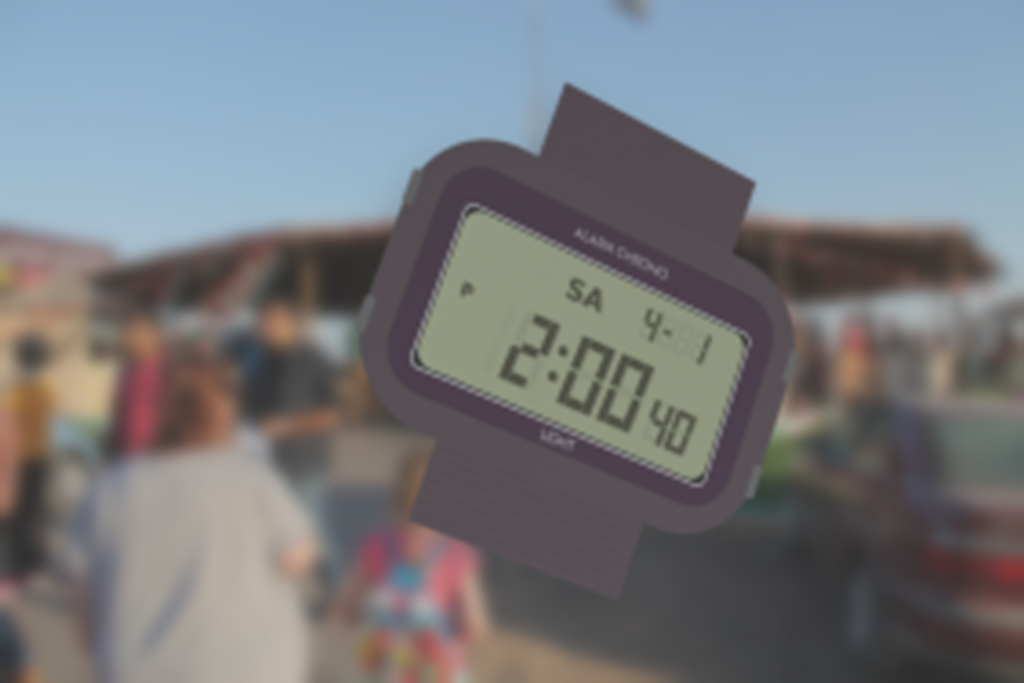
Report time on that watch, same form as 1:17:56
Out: 2:00:40
